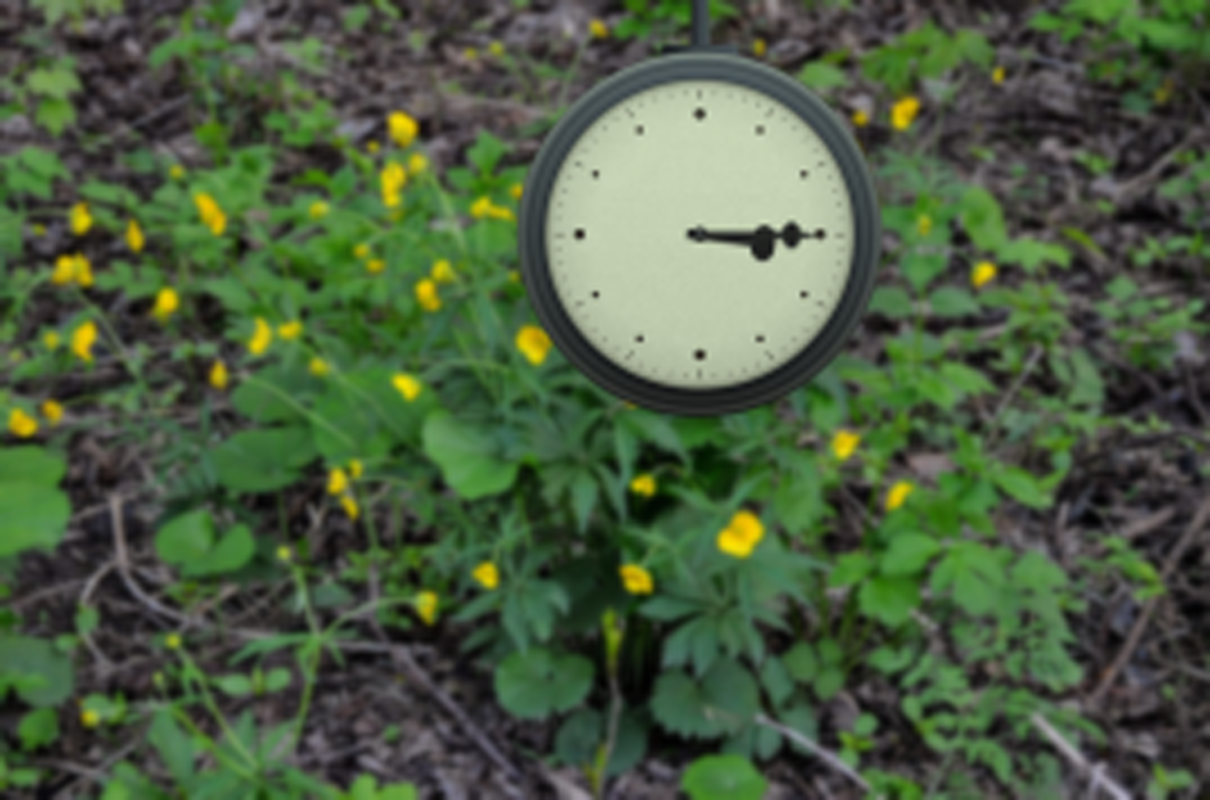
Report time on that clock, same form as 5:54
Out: 3:15
